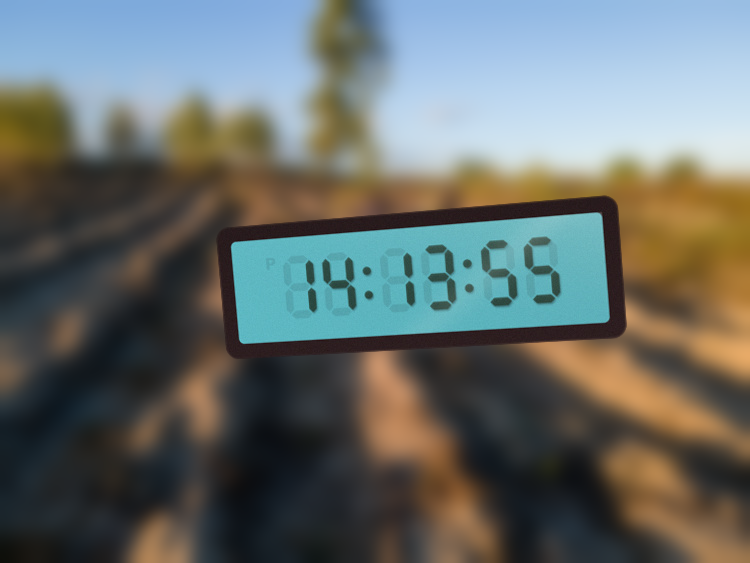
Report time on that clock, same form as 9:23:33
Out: 14:13:55
